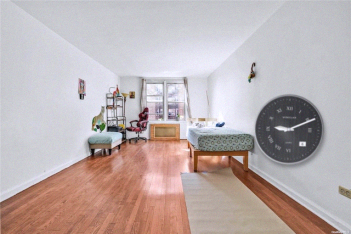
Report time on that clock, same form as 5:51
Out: 9:11
